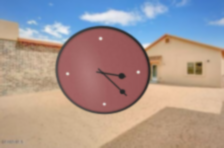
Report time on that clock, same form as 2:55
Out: 3:23
